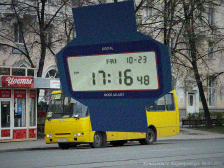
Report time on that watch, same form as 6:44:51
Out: 17:16:48
